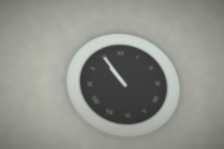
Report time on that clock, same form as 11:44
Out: 10:55
